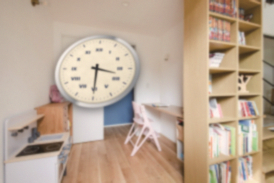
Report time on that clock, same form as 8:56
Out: 3:30
